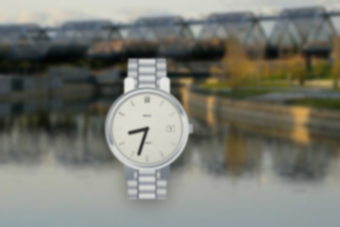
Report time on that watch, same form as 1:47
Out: 8:33
